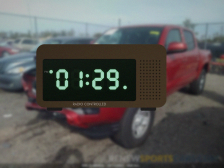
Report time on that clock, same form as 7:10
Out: 1:29
